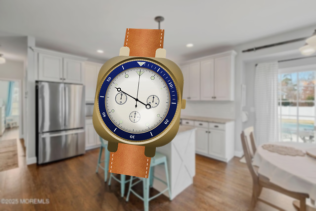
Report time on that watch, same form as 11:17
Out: 3:49
